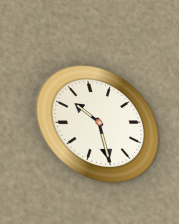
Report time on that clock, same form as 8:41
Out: 10:30
